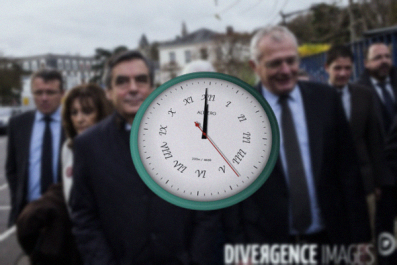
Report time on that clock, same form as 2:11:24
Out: 11:59:23
